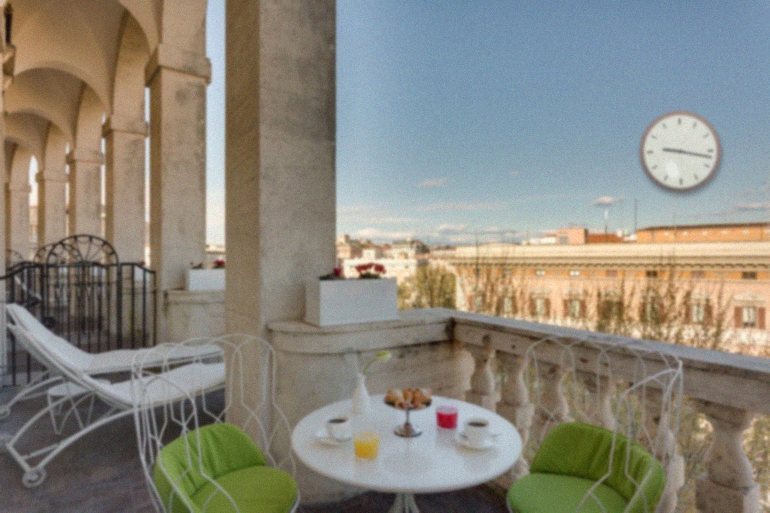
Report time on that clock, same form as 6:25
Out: 9:17
